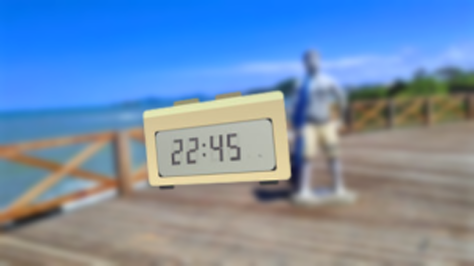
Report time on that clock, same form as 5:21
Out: 22:45
